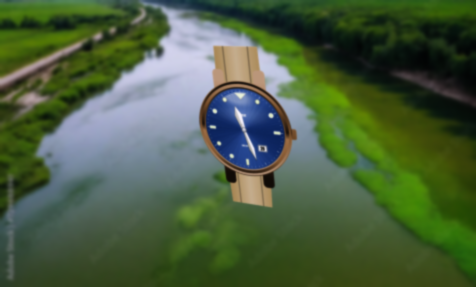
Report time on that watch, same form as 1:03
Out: 11:27
